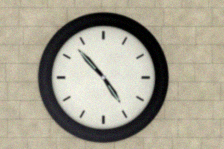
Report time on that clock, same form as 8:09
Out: 4:53
